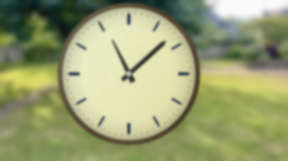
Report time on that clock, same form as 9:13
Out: 11:08
